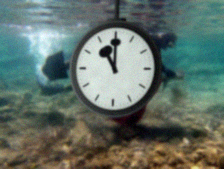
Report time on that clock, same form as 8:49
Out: 11:00
